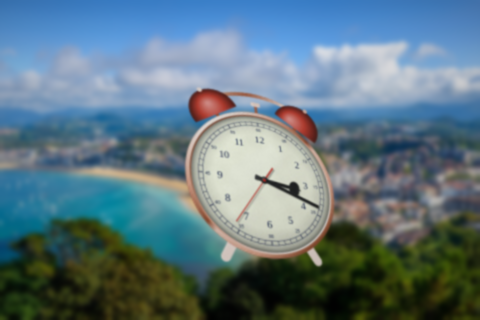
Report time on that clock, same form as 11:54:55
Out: 3:18:36
